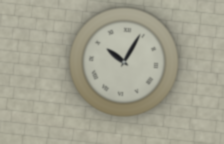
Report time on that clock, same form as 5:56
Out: 10:04
